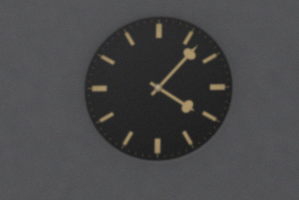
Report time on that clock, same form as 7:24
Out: 4:07
